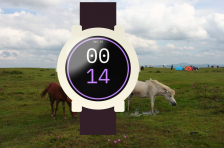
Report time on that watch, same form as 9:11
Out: 0:14
